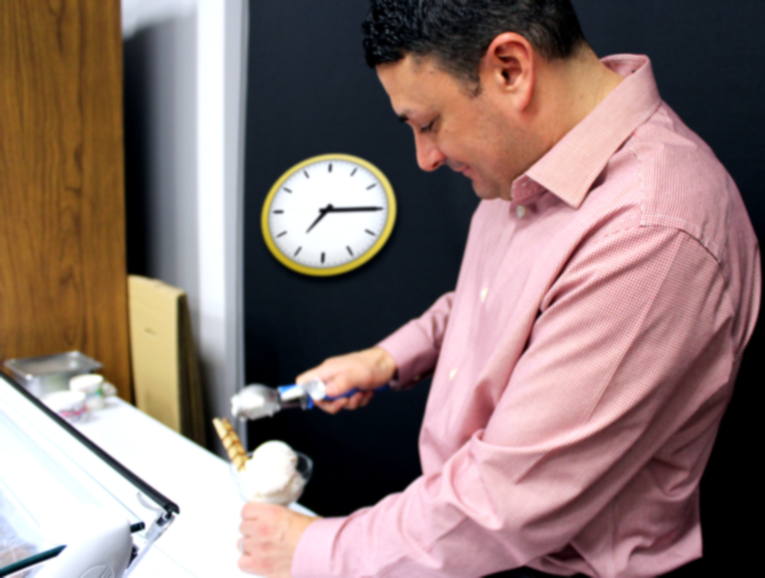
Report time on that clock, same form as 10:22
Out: 7:15
